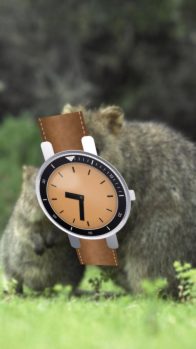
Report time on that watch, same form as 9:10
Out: 9:32
